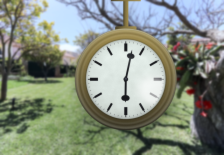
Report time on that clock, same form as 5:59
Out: 6:02
